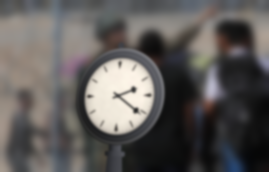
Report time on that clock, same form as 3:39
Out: 2:21
